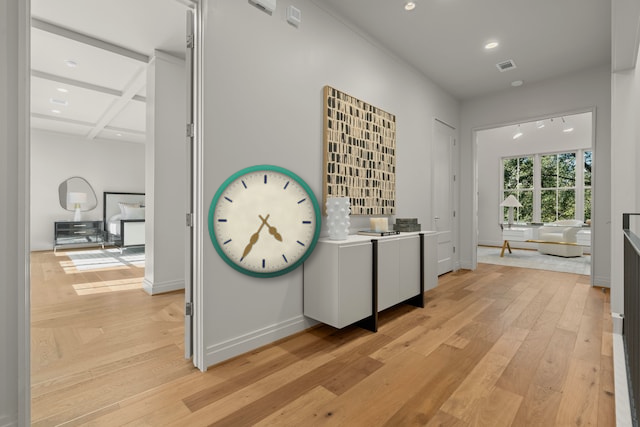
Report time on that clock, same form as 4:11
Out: 4:35
